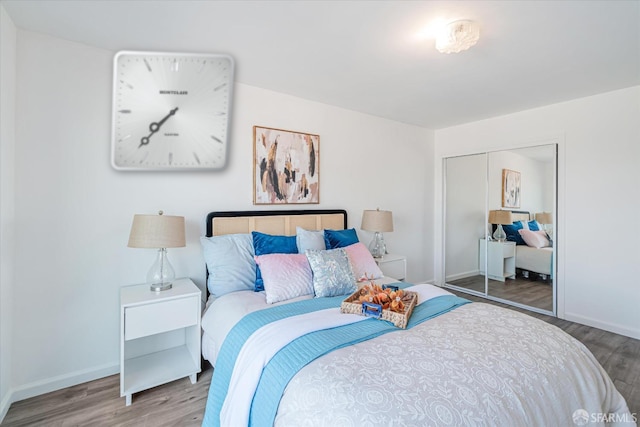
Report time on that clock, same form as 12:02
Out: 7:37
